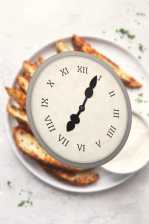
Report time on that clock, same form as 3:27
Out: 7:04
